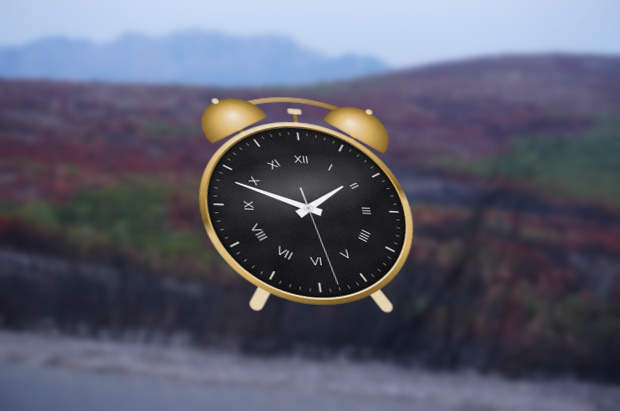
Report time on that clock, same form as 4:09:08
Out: 1:48:28
